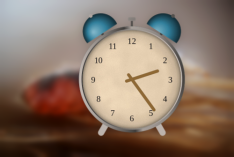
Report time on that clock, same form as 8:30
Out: 2:24
